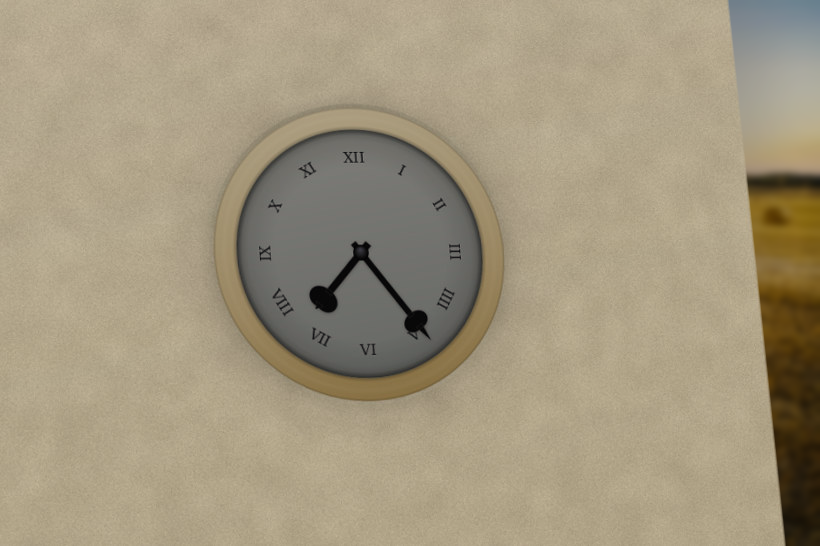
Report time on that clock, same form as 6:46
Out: 7:24
